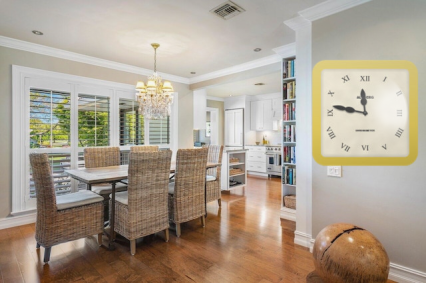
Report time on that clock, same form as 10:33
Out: 11:47
